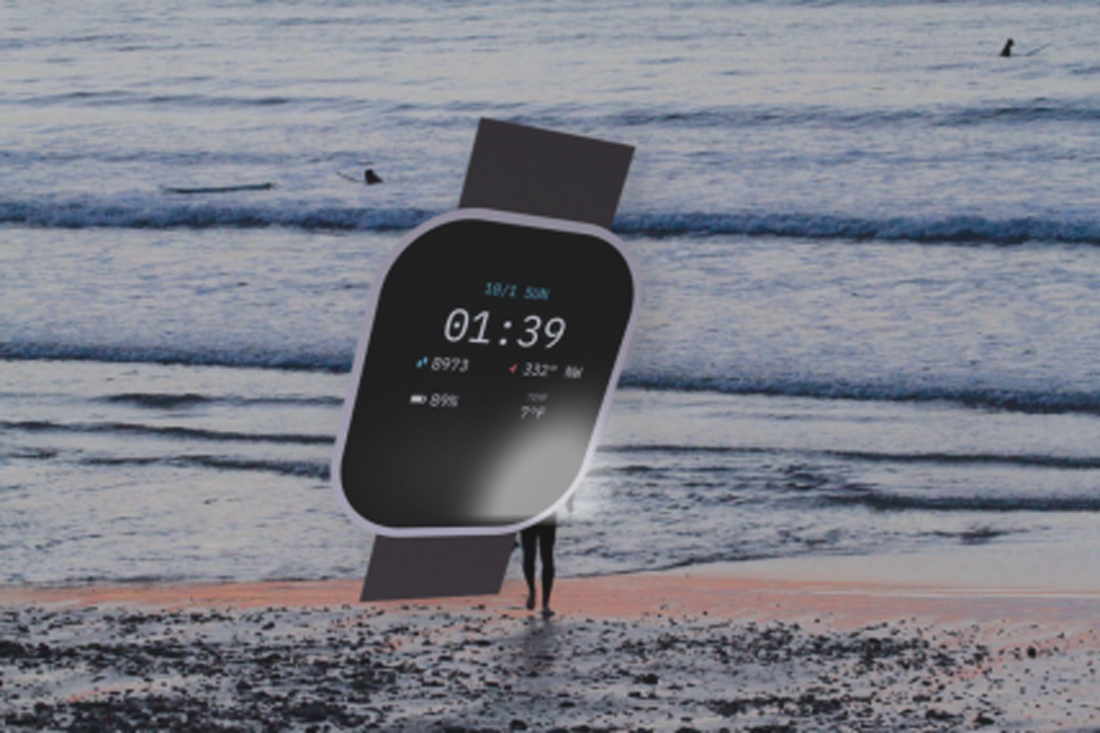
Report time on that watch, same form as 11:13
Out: 1:39
